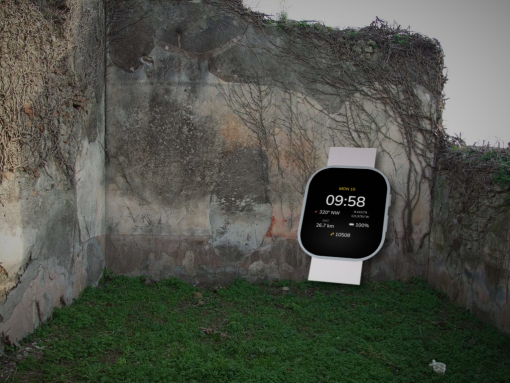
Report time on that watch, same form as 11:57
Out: 9:58
